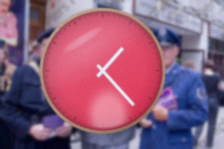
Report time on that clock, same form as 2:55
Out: 1:23
